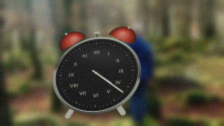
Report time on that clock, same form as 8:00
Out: 4:22
